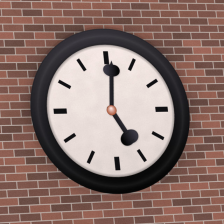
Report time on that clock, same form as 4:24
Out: 5:01
